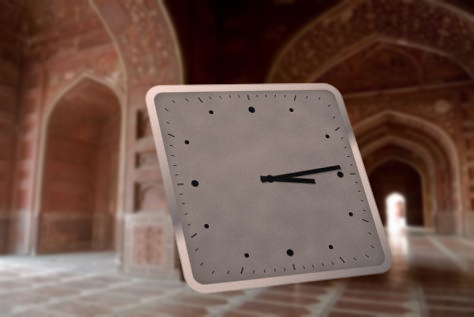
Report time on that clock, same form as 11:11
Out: 3:14
